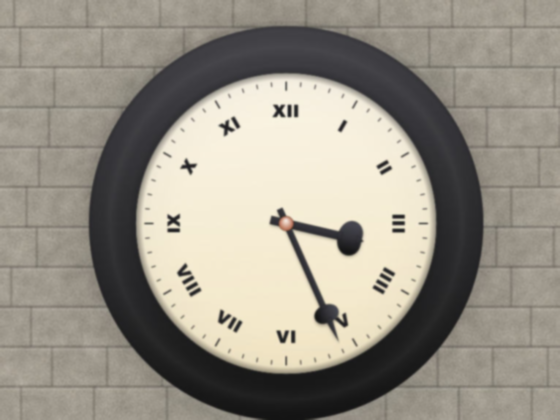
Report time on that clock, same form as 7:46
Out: 3:26
